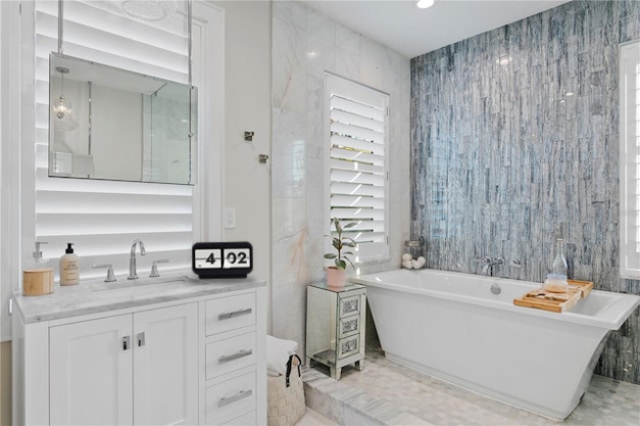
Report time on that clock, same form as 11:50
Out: 4:02
